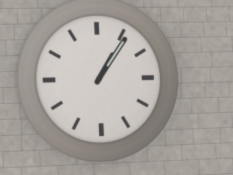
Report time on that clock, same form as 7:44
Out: 1:06
